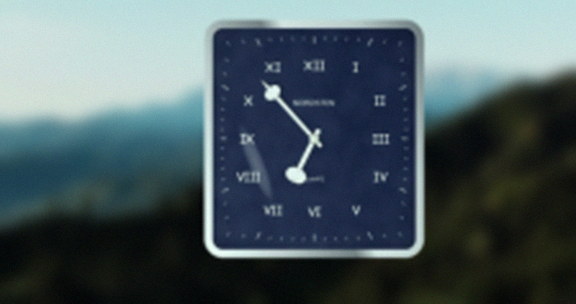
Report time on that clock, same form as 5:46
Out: 6:53
